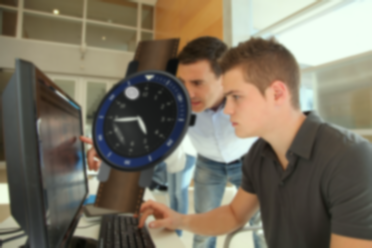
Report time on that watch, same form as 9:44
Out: 4:44
